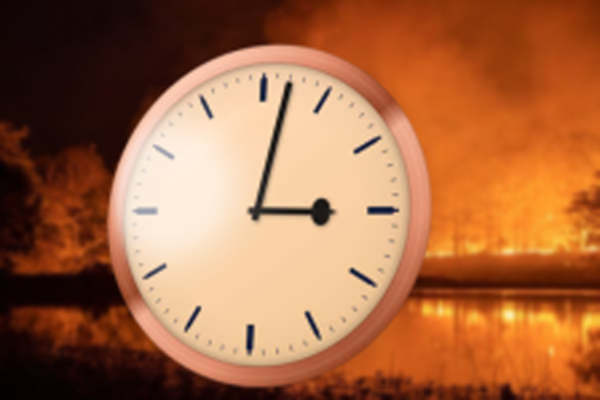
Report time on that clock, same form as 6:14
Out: 3:02
